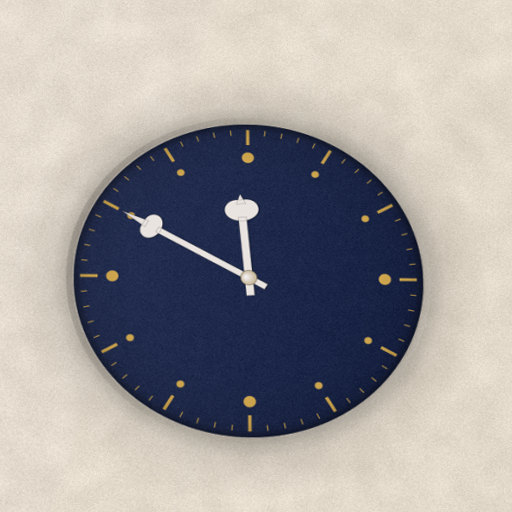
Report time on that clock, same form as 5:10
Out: 11:50
